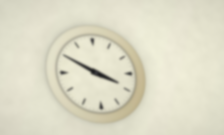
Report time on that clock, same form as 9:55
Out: 3:50
